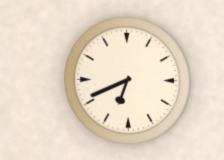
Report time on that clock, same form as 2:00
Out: 6:41
